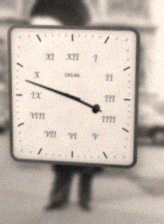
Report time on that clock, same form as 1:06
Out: 3:48
